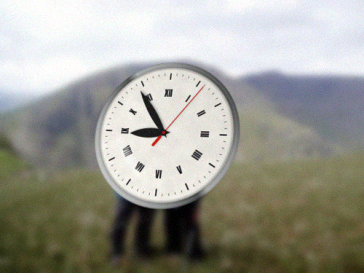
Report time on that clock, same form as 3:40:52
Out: 8:54:06
